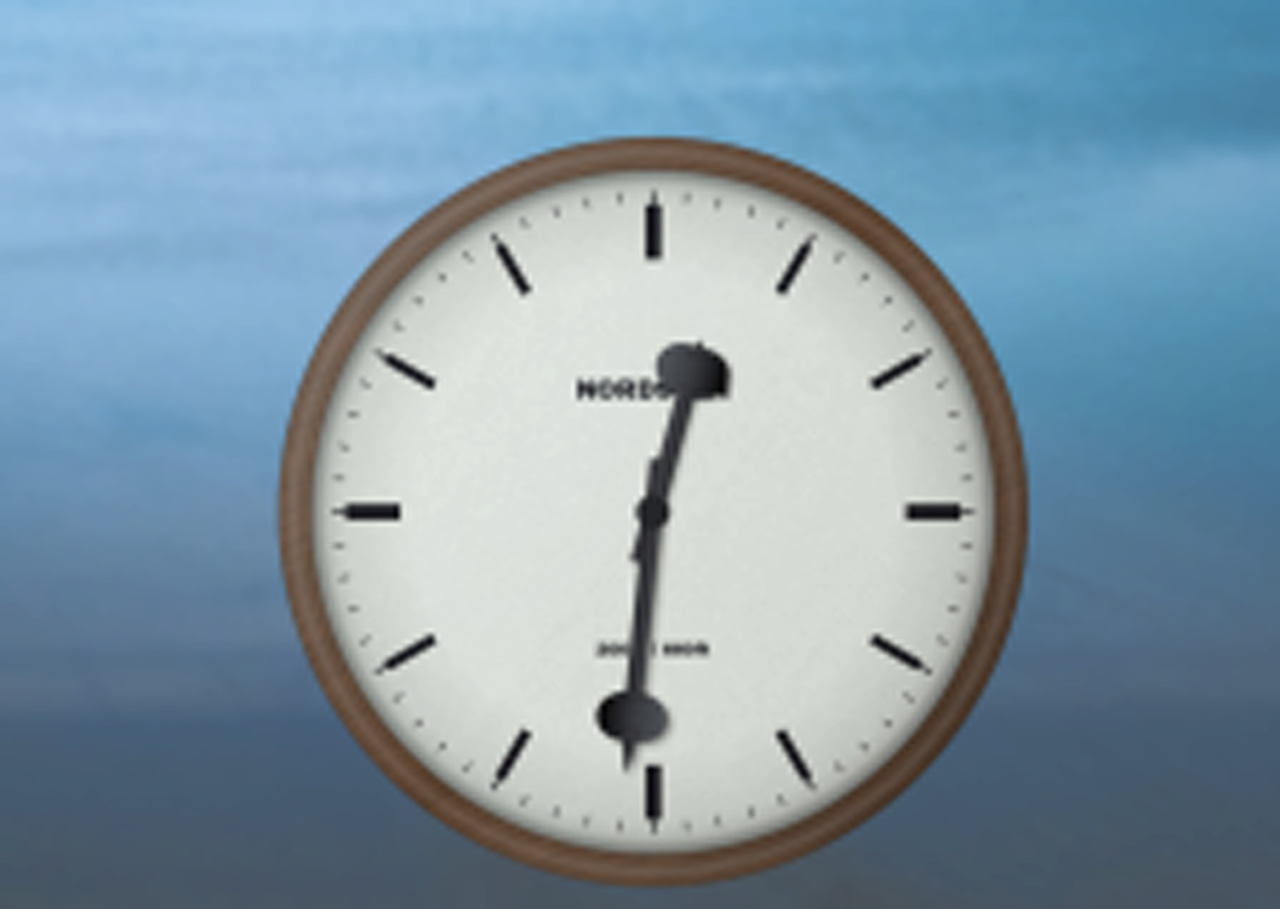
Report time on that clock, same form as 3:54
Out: 12:31
